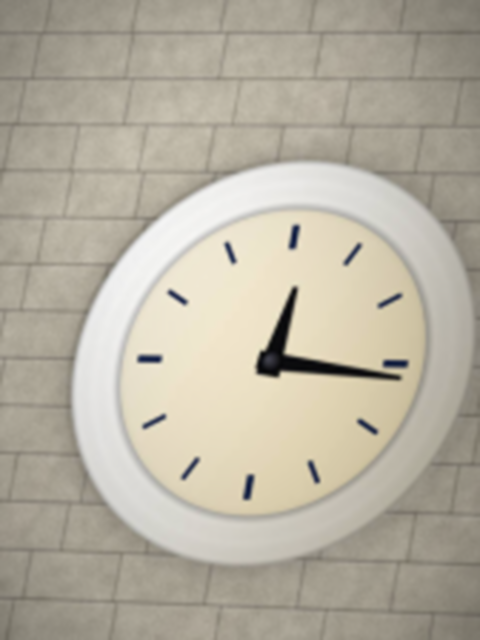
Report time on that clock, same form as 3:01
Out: 12:16
